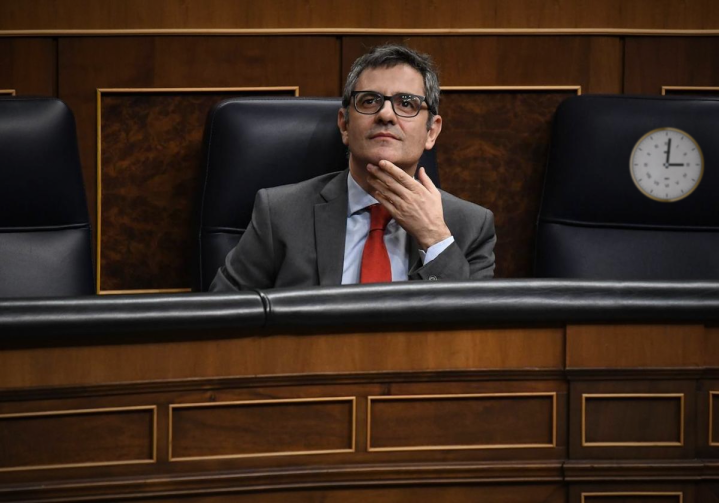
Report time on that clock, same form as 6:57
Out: 3:01
